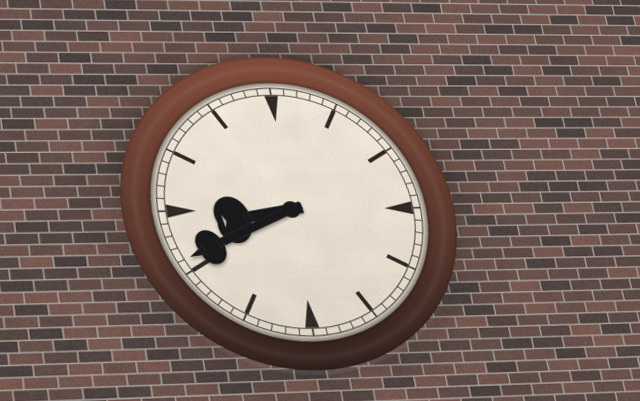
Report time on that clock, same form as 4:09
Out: 8:41
